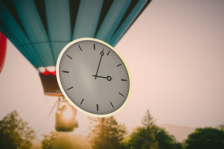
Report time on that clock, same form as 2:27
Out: 3:03
